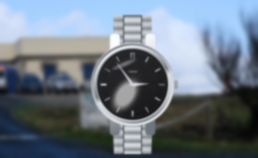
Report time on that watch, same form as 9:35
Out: 2:54
